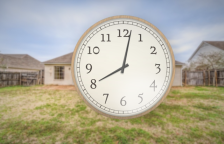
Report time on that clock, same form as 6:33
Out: 8:02
